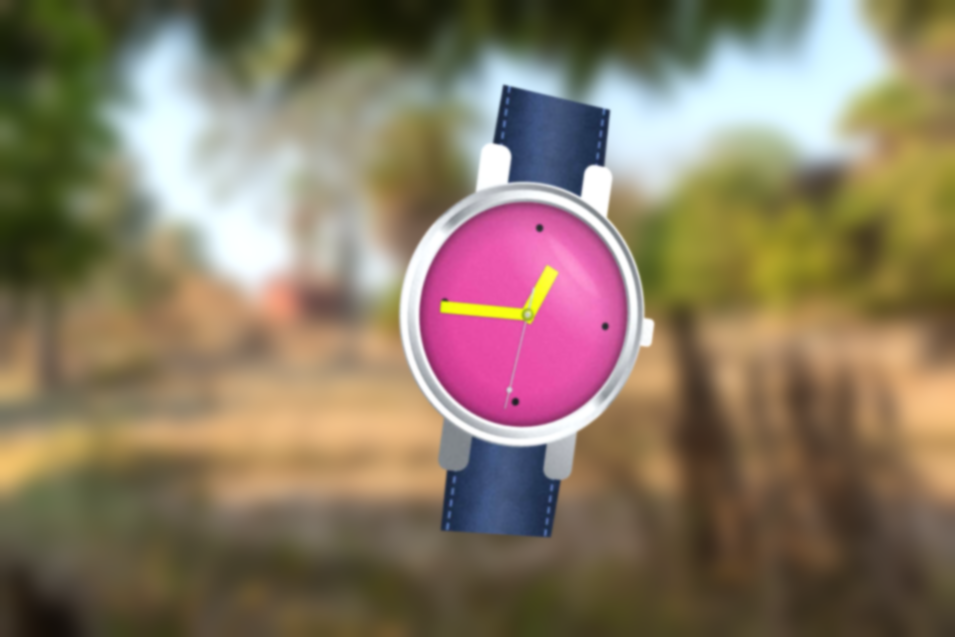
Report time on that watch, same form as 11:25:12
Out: 12:44:31
